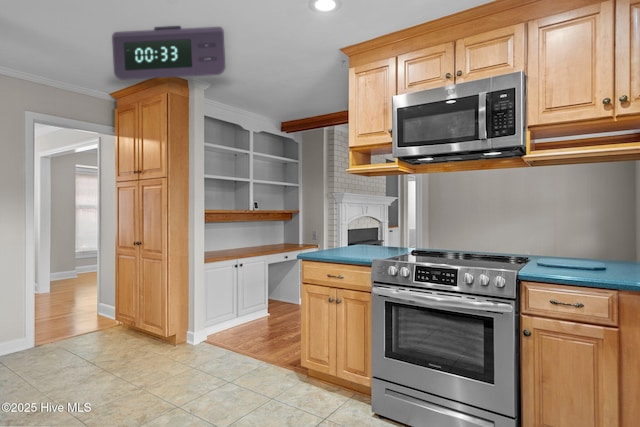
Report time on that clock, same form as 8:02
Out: 0:33
